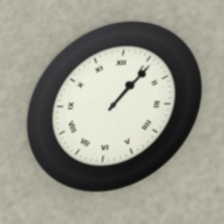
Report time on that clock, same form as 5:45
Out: 1:06
